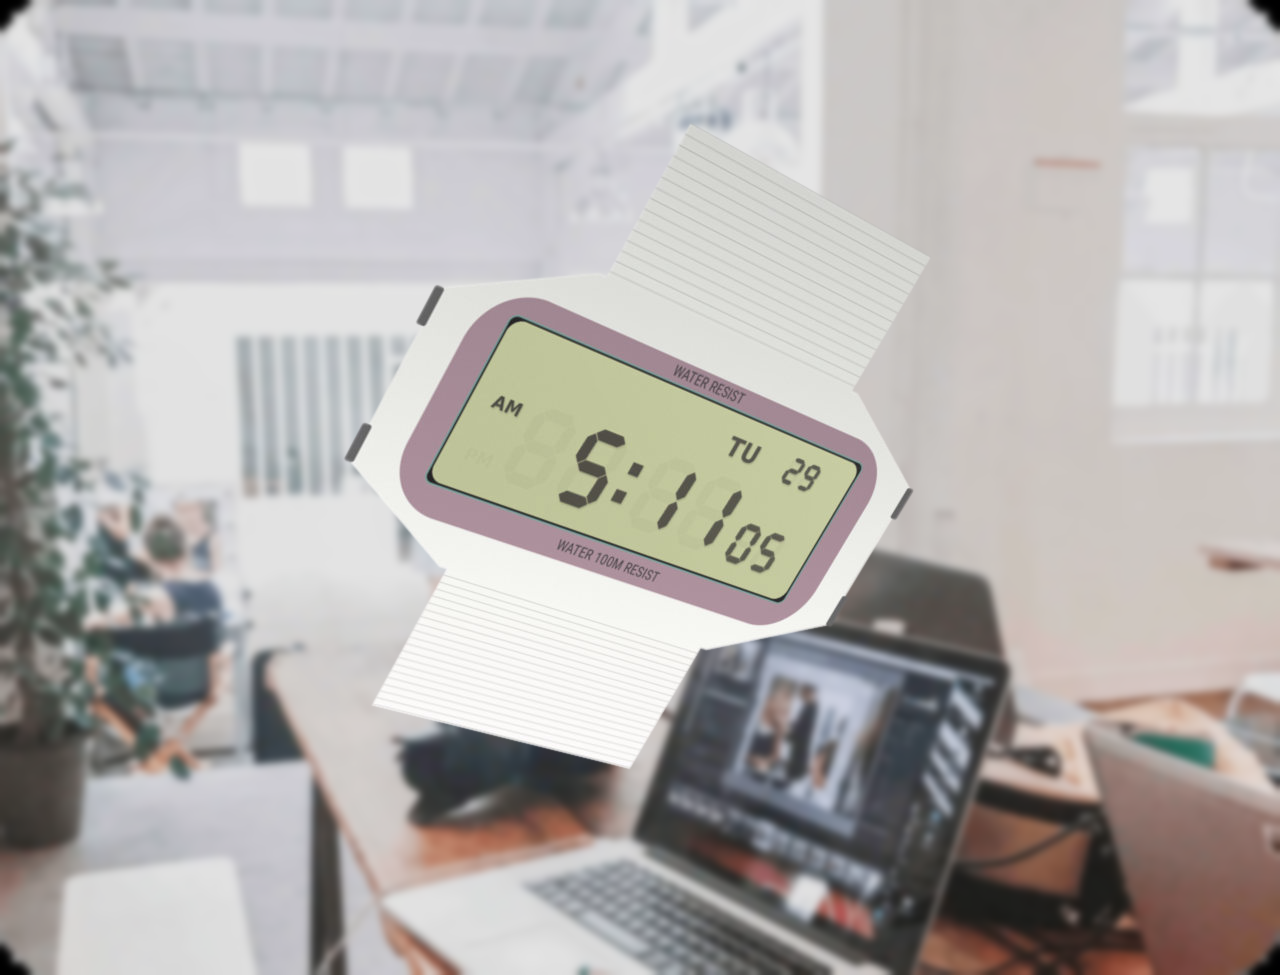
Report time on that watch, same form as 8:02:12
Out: 5:11:05
